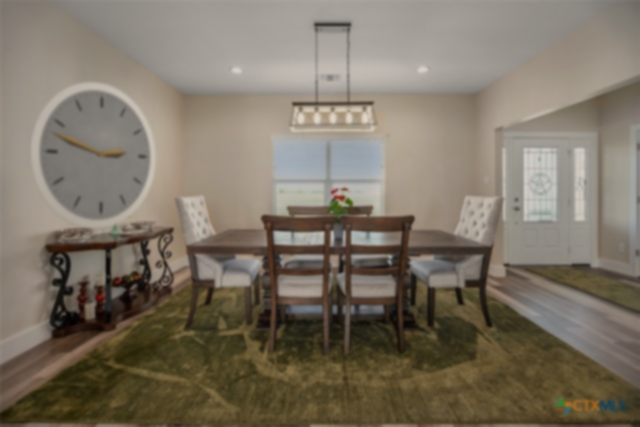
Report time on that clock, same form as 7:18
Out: 2:48
